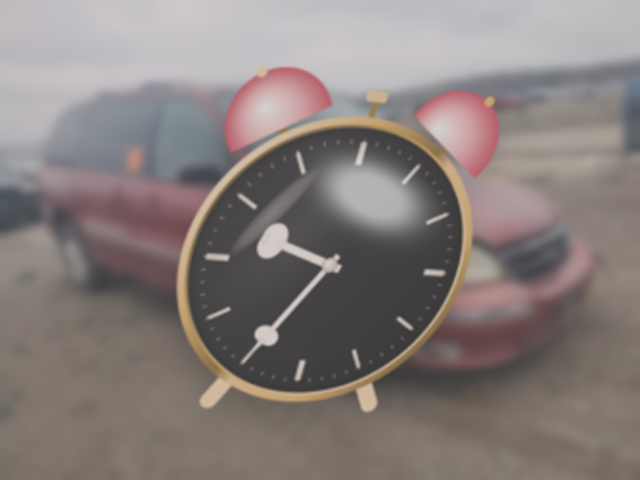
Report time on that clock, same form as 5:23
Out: 9:35
